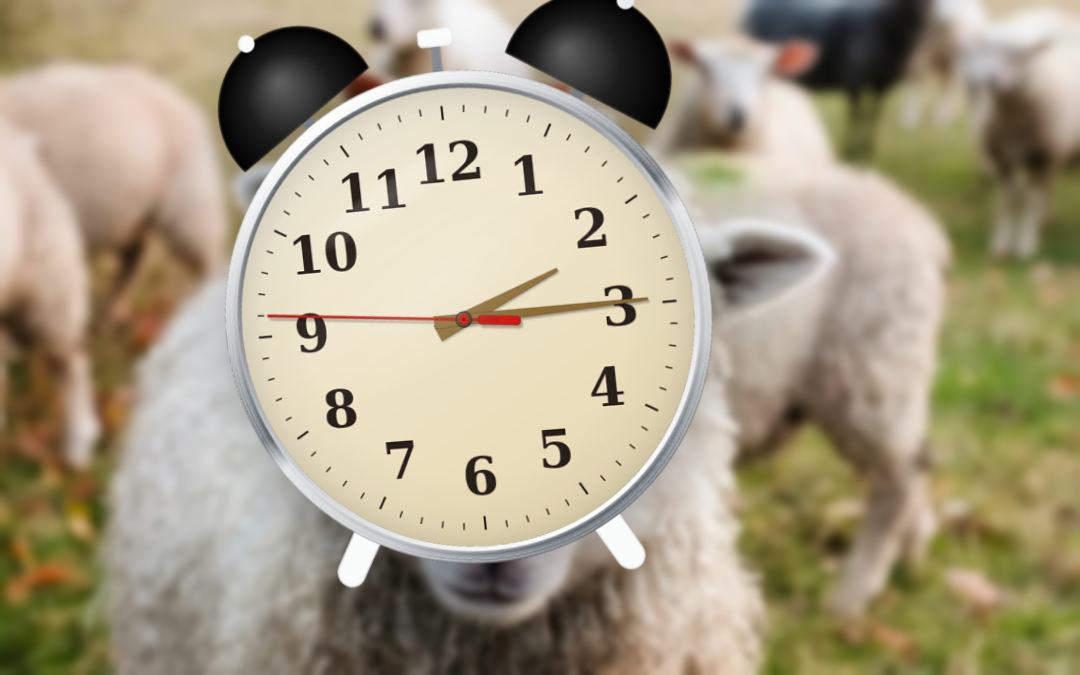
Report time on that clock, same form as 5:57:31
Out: 2:14:46
